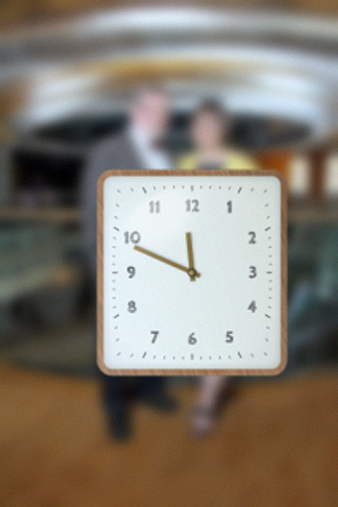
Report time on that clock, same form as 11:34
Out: 11:49
